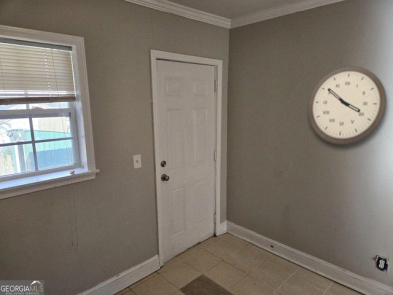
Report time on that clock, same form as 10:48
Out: 3:51
